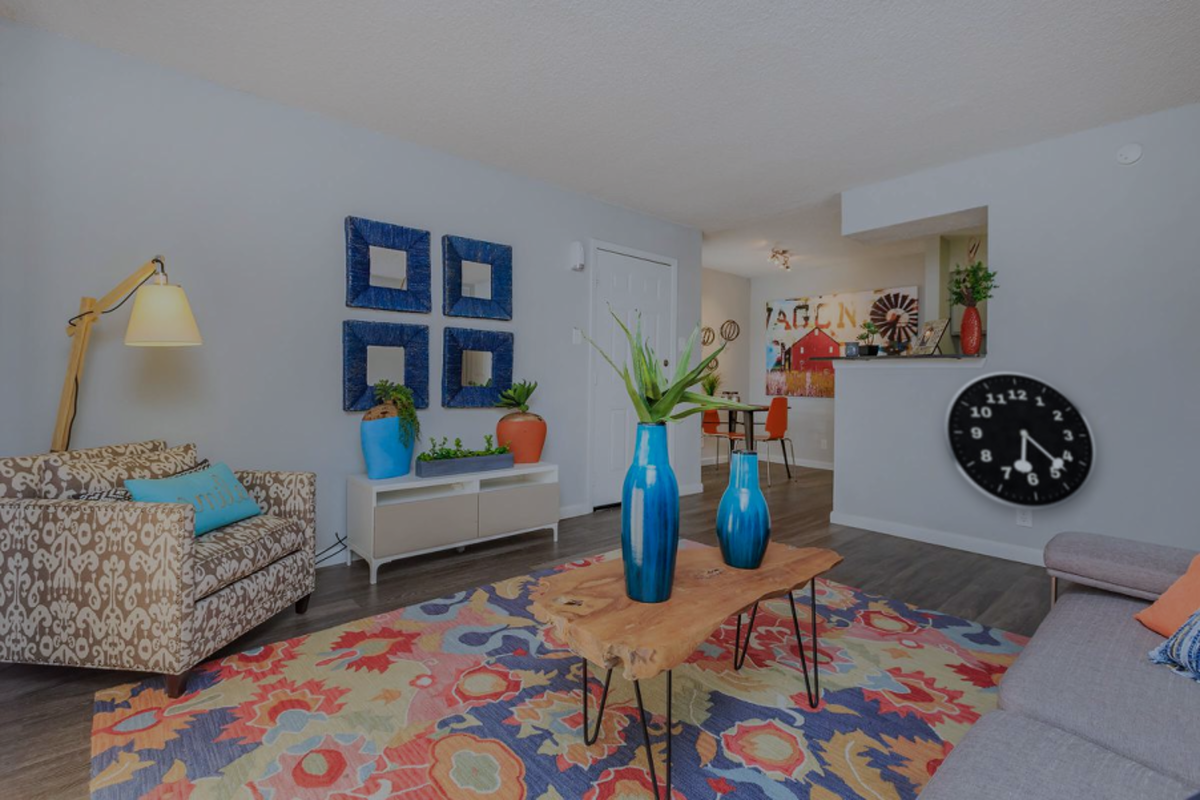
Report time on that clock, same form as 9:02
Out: 6:23
